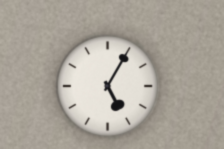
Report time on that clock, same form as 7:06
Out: 5:05
